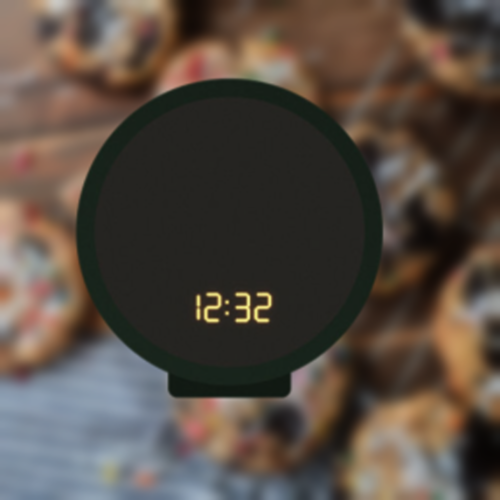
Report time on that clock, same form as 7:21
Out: 12:32
